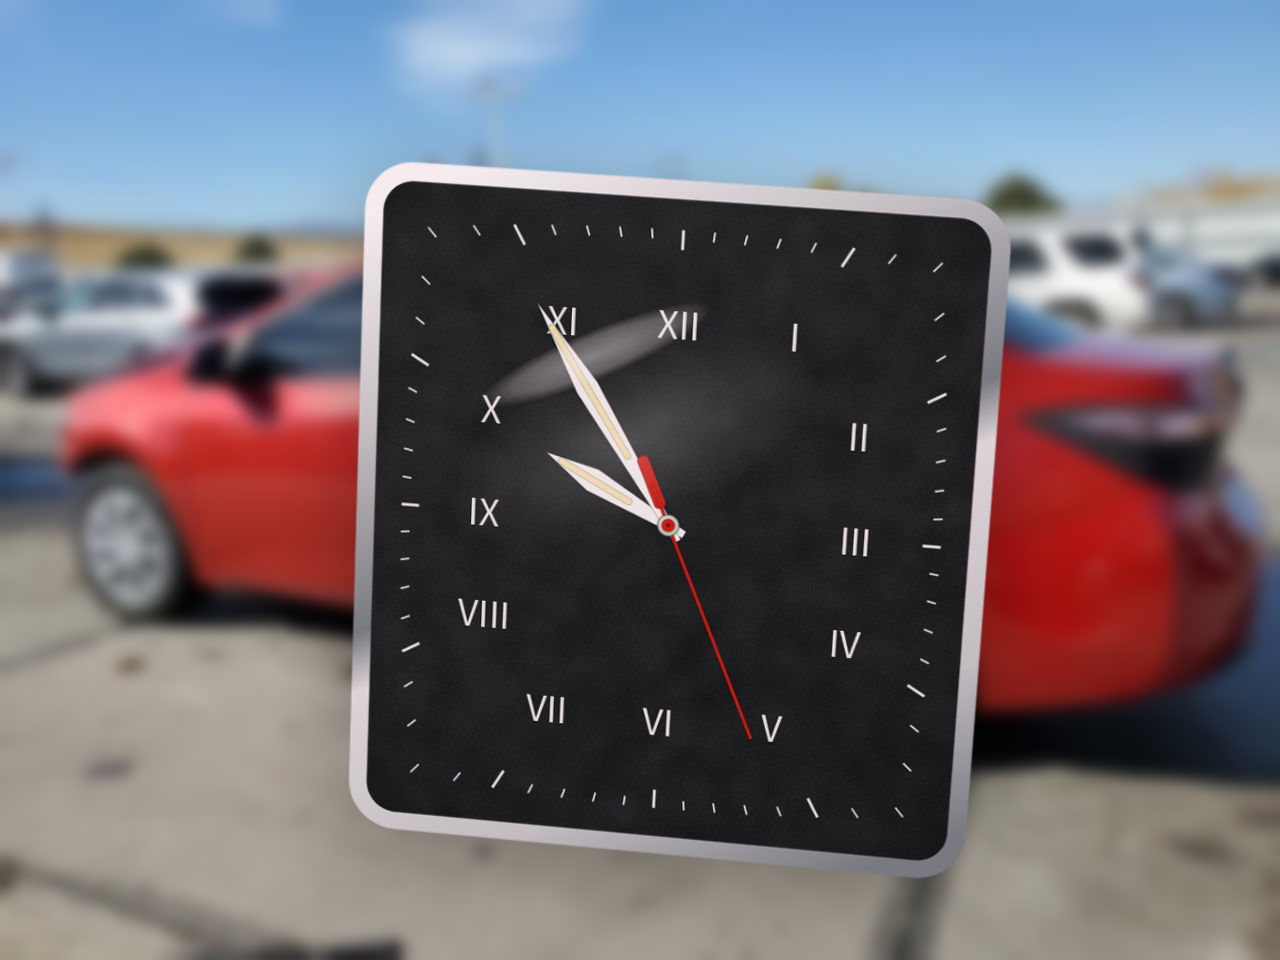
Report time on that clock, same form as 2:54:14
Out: 9:54:26
